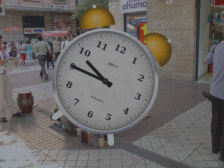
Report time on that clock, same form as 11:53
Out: 9:45
